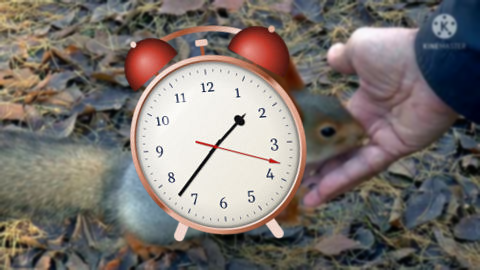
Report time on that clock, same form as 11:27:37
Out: 1:37:18
